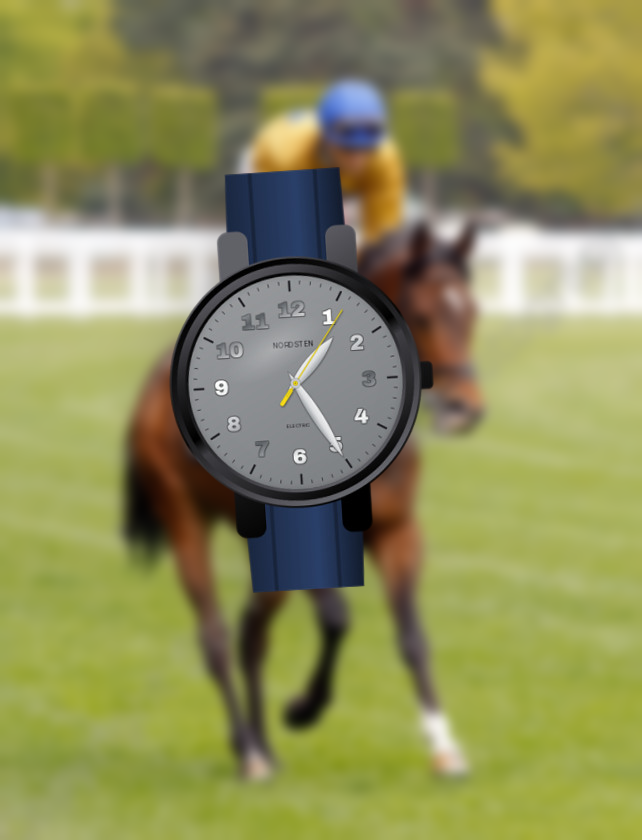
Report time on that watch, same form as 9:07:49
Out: 1:25:06
